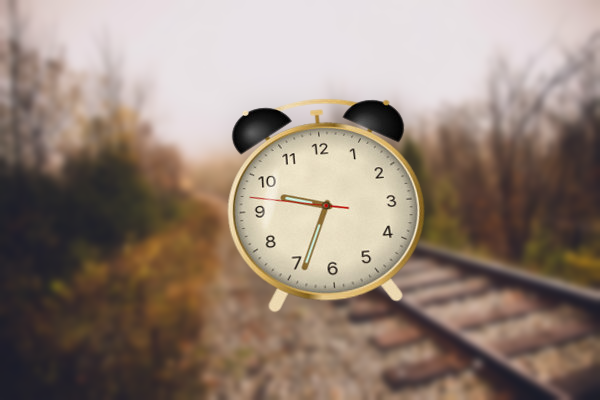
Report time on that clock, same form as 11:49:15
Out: 9:33:47
